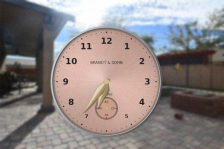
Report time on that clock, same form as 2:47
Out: 6:36
